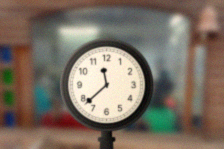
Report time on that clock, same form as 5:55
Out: 11:38
